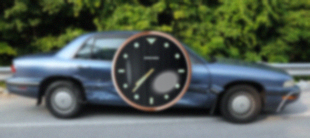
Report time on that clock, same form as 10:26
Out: 7:37
